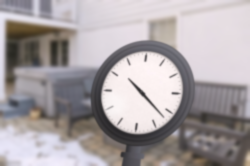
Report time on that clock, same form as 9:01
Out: 10:22
